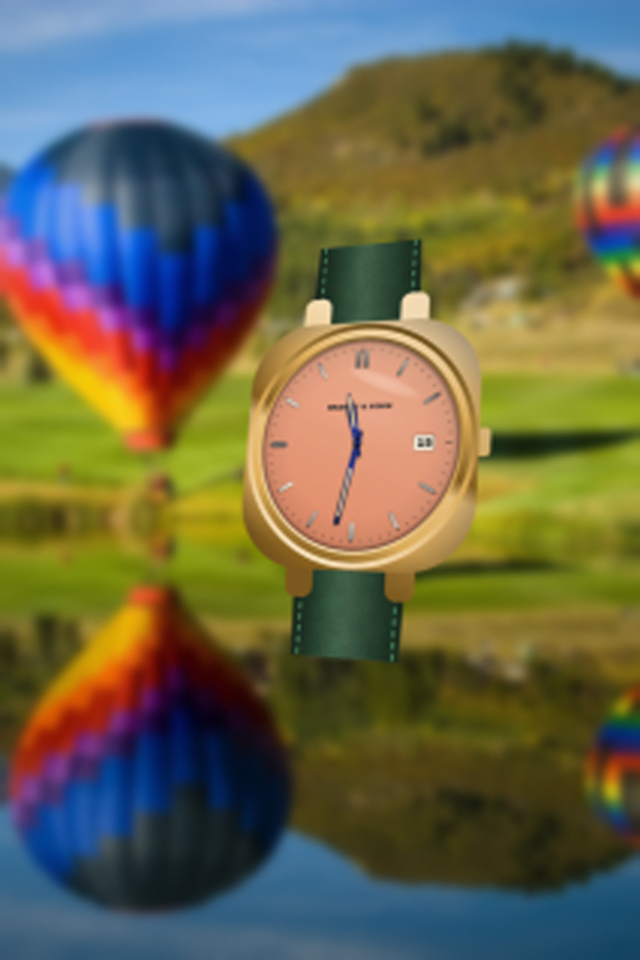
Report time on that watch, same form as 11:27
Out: 11:32
